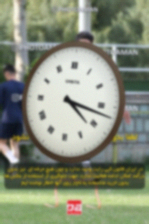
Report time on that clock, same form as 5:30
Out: 4:17
